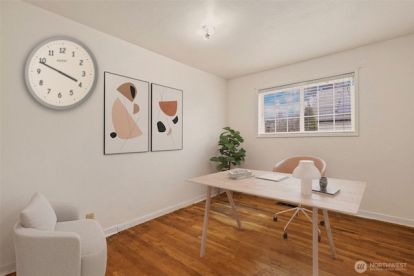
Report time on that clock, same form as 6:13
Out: 3:49
